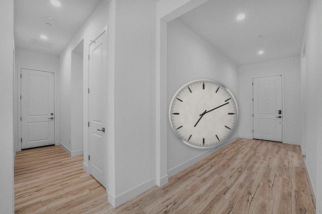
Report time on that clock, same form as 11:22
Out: 7:11
